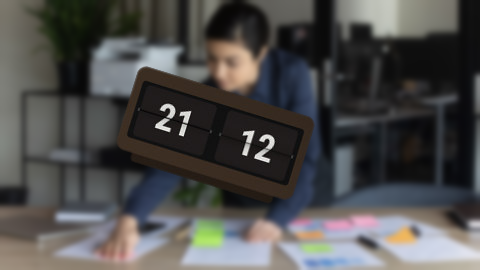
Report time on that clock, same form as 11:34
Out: 21:12
